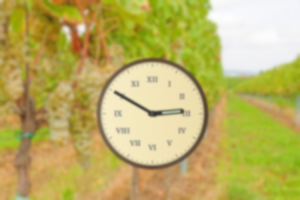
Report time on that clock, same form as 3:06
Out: 2:50
